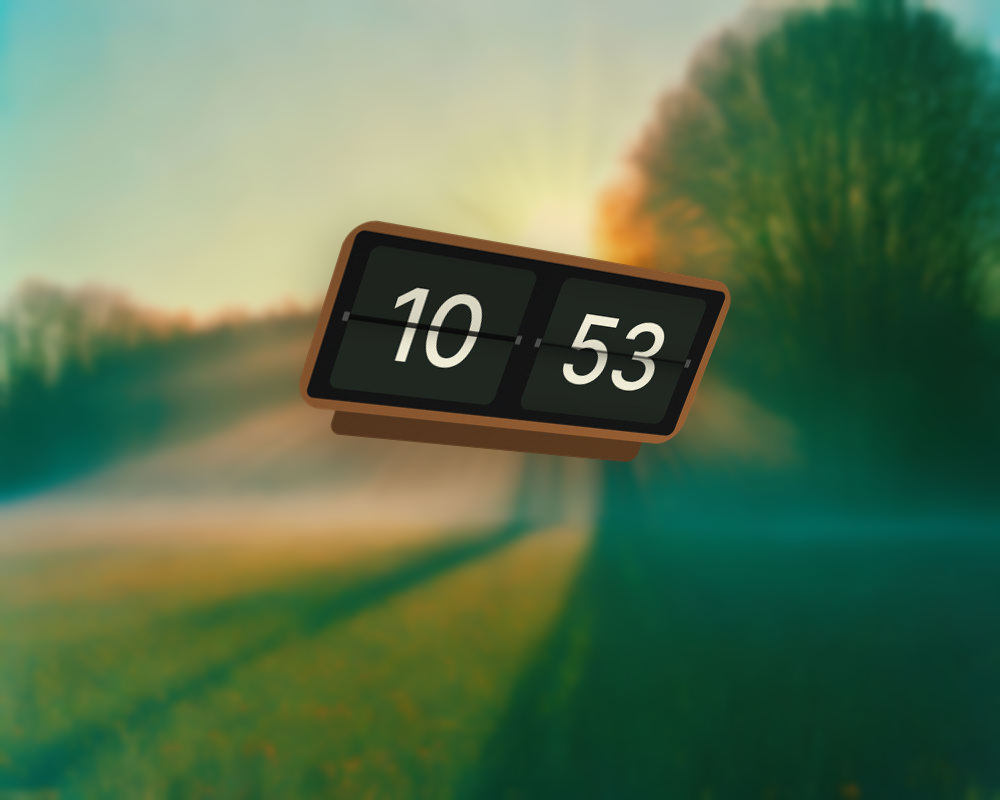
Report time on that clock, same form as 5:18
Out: 10:53
